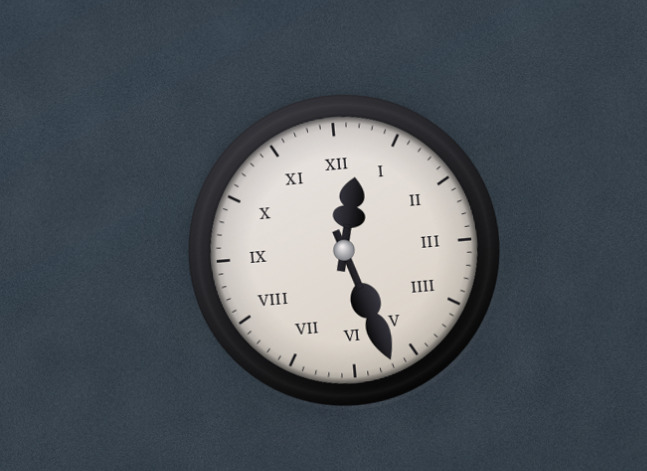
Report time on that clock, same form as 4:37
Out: 12:27
